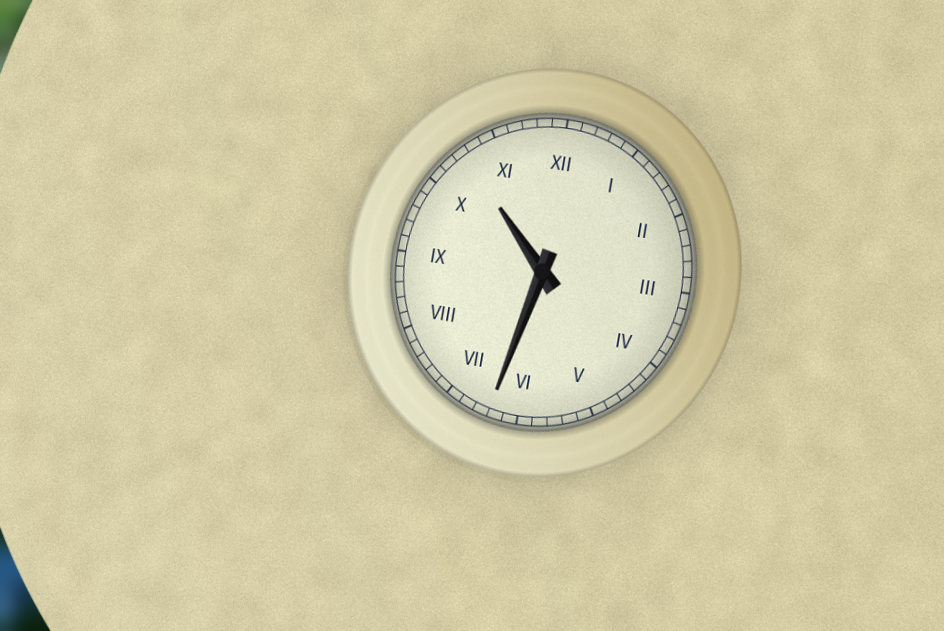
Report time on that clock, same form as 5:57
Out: 10:32
